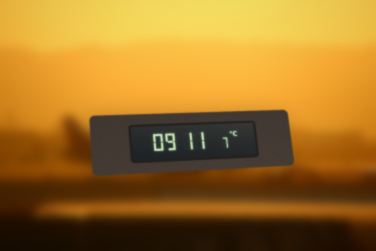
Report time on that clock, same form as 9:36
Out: 9:11
